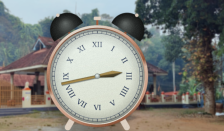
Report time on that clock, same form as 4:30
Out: 2:43
